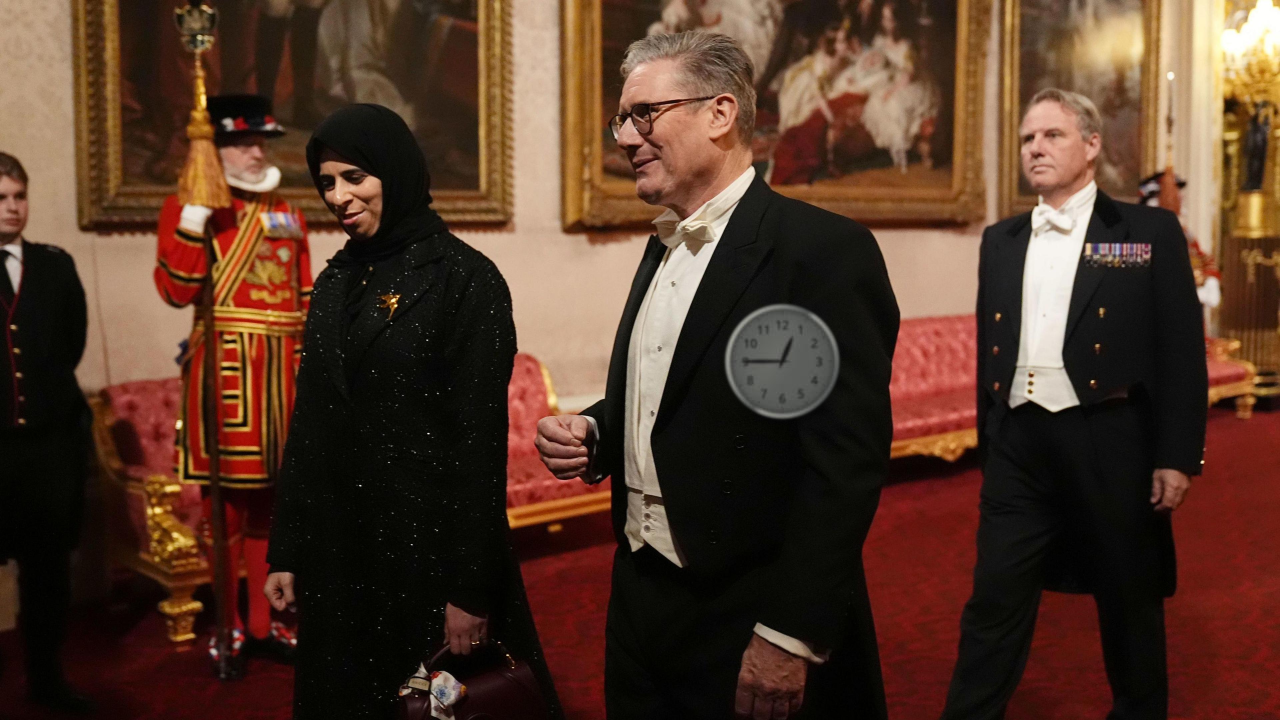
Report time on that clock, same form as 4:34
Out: 12:45
